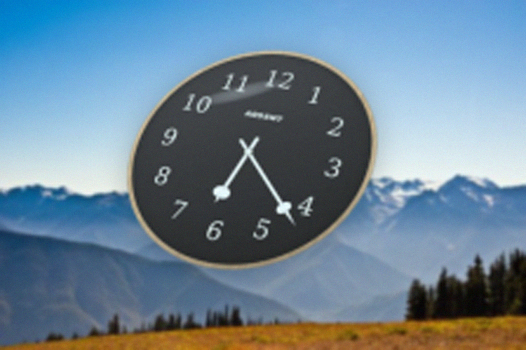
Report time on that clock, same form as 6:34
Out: 6:22
